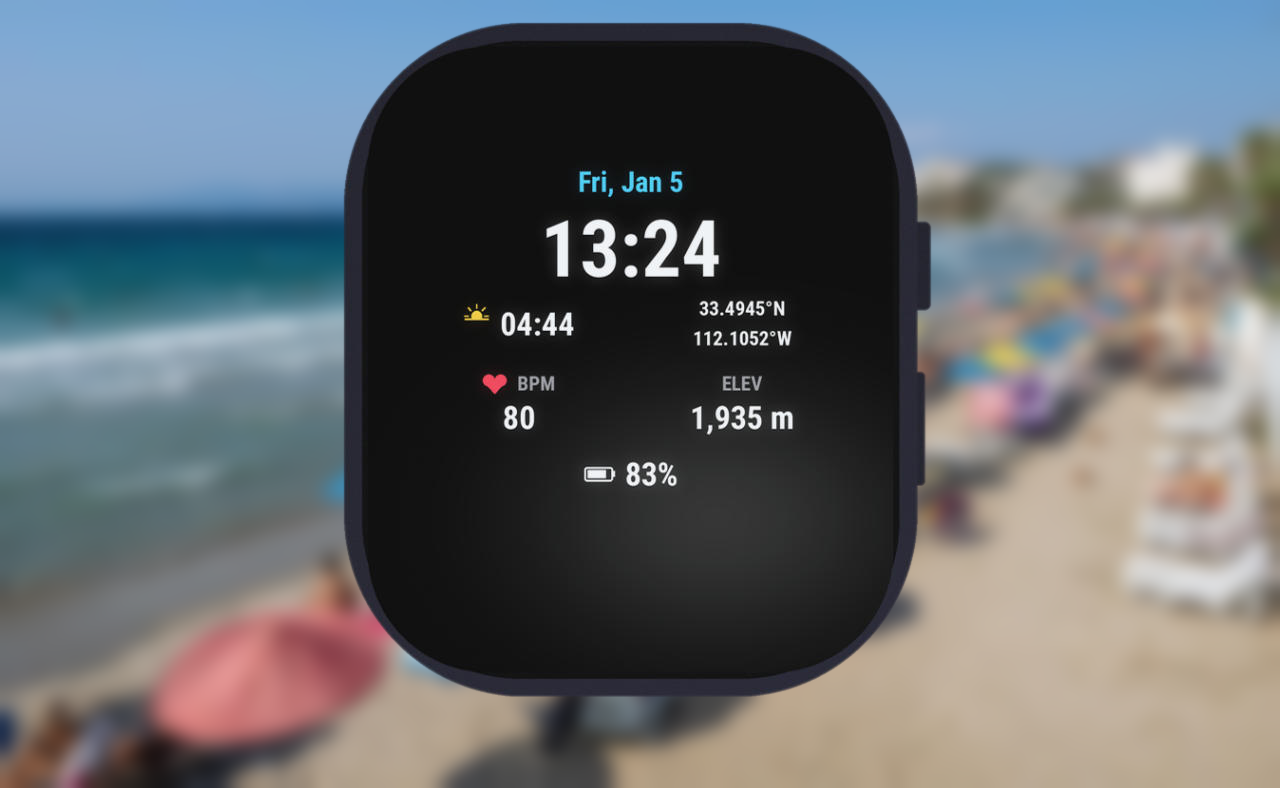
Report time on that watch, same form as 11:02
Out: 13:24
